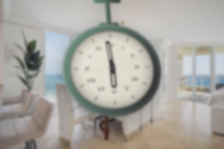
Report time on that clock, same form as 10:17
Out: 5:59
